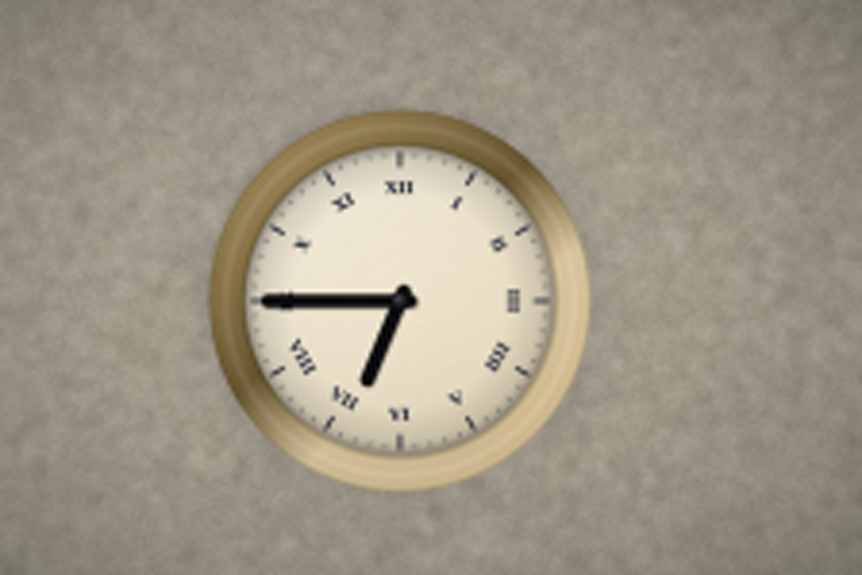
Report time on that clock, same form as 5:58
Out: 6:45
